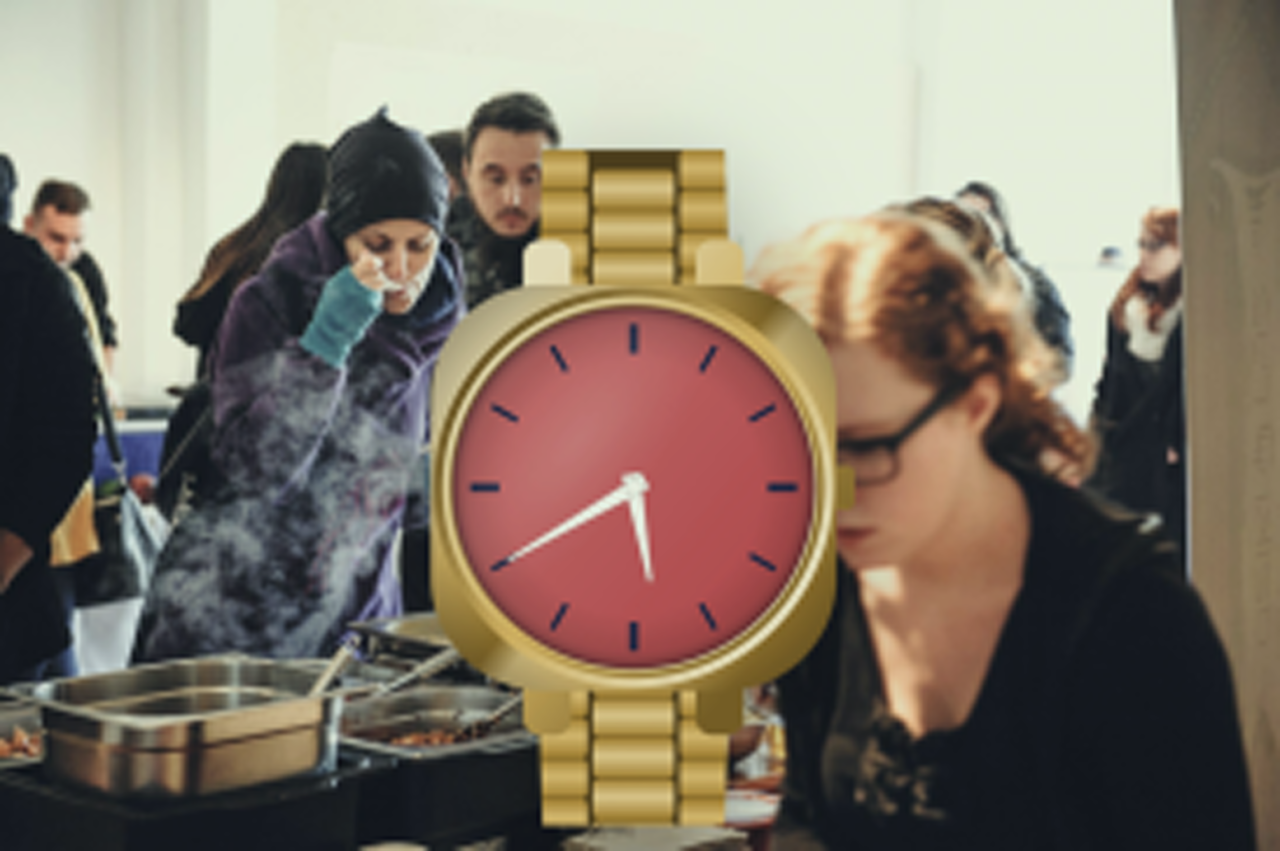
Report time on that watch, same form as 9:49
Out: 5:40
